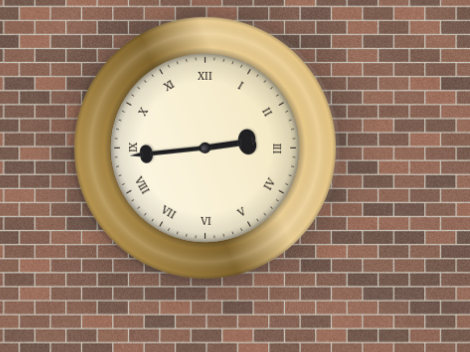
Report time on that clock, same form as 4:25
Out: 2:44
